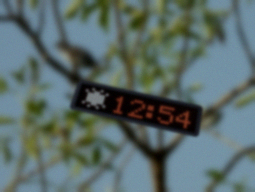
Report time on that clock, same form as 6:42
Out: 12:54
